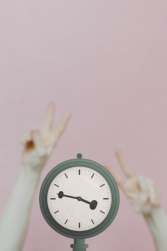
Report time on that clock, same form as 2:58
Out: 3:47
